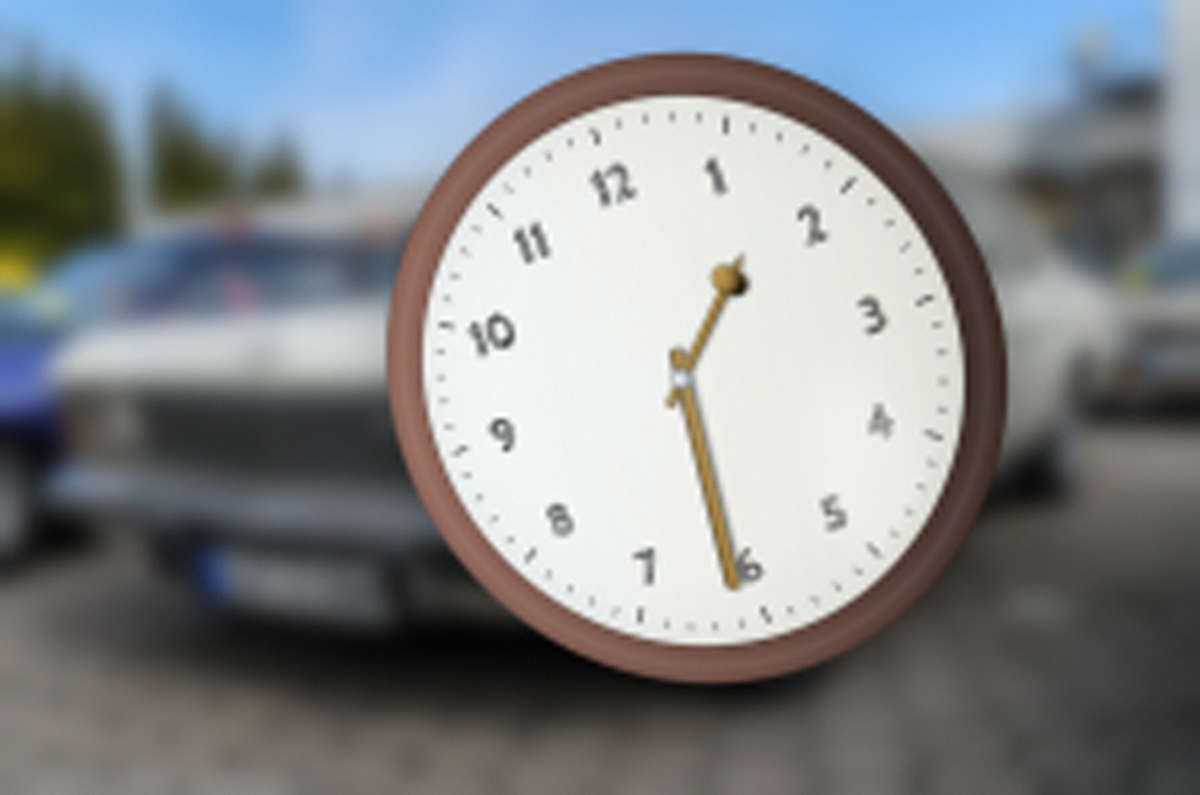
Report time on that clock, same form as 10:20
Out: 1:31
